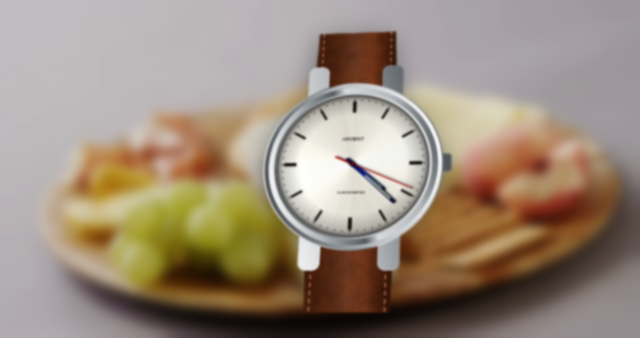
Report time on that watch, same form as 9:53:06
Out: 4:22:19
